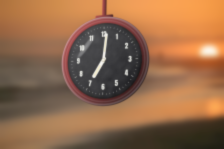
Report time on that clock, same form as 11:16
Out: 7:01
